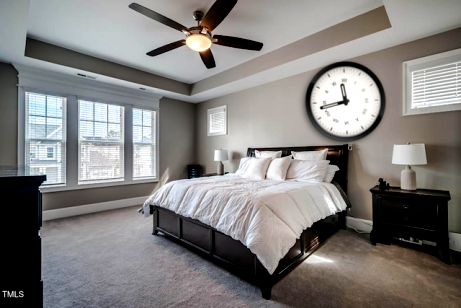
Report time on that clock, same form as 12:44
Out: 11:43
